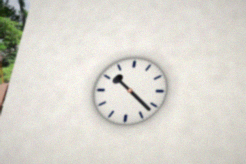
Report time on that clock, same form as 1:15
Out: 10:22
